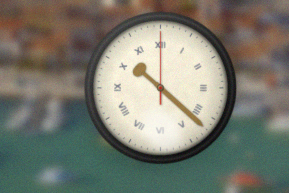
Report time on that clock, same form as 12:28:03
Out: 10:22:00
